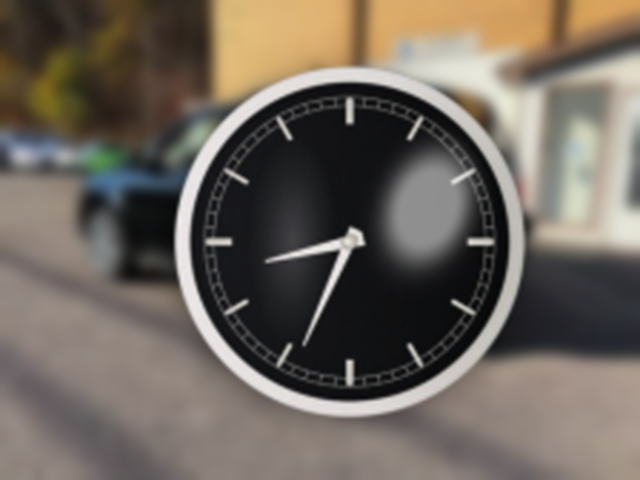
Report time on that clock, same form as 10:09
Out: 8:34
